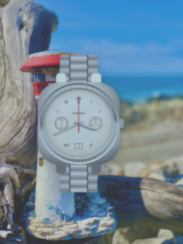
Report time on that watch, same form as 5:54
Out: 3:41
